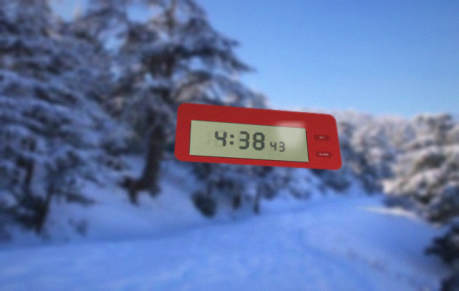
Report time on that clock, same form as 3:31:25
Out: 4:38:43
